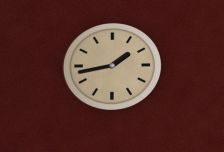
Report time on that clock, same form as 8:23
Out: 1:43
